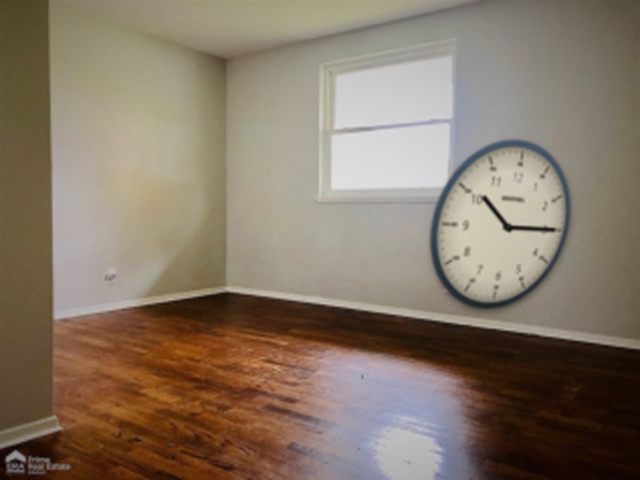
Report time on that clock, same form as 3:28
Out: 10:15
